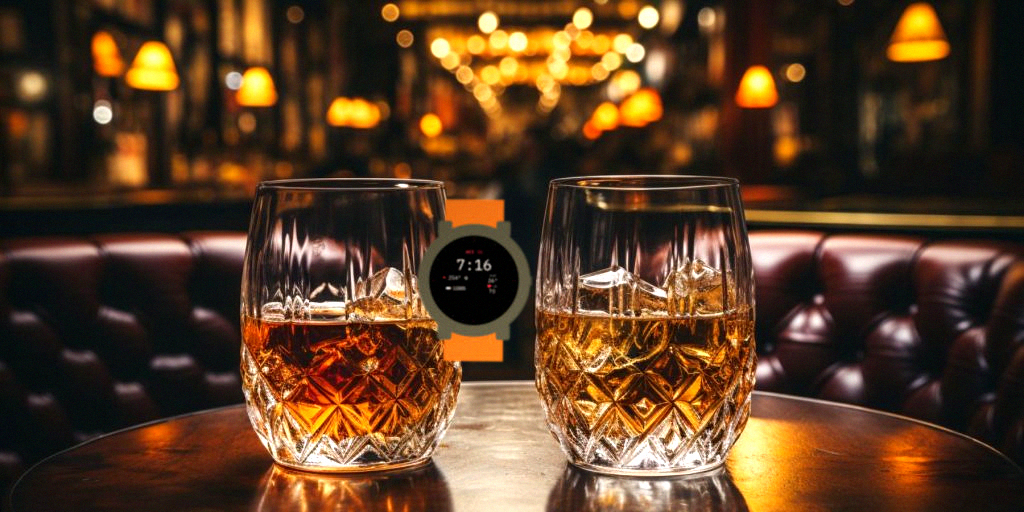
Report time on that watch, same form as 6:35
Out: 7:16
